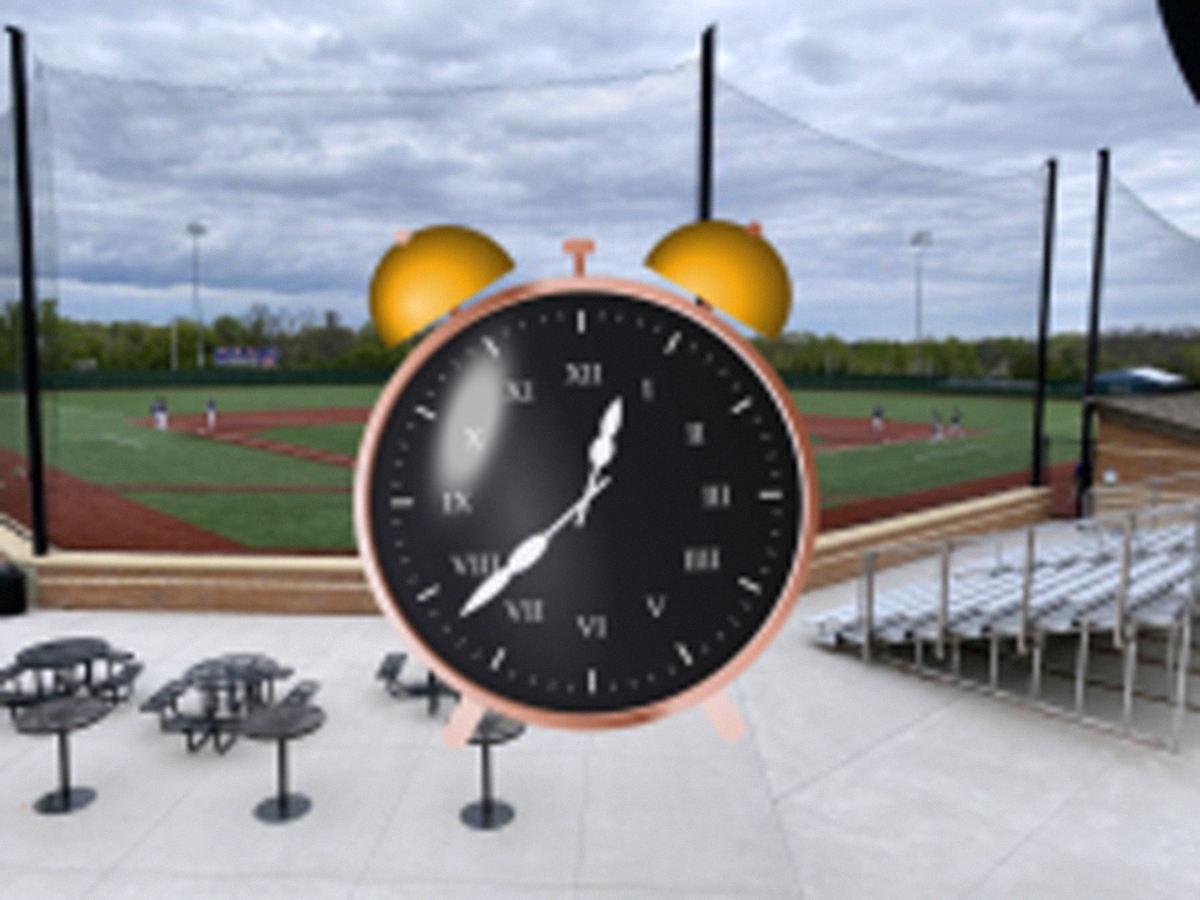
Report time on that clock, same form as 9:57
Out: 12:38
